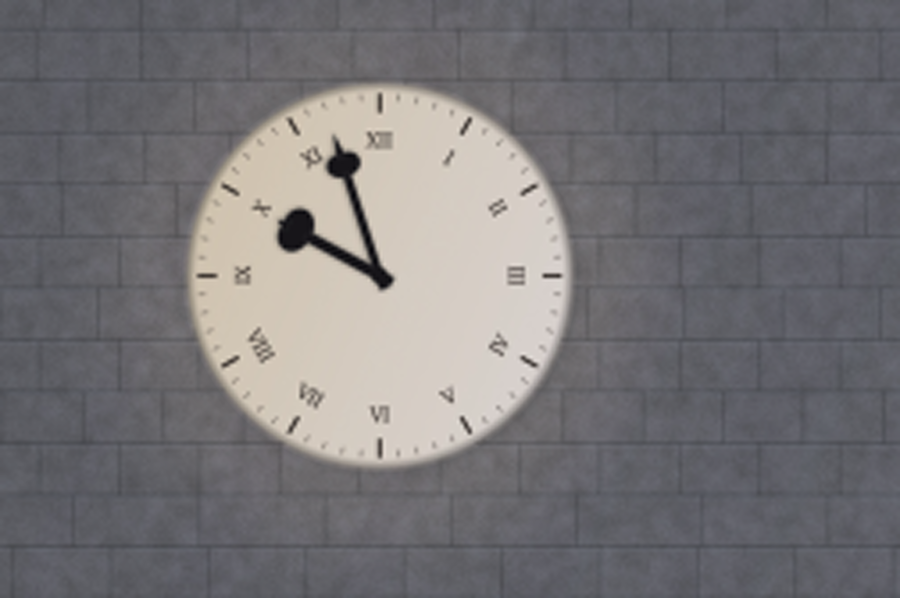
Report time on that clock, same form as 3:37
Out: 9:57
